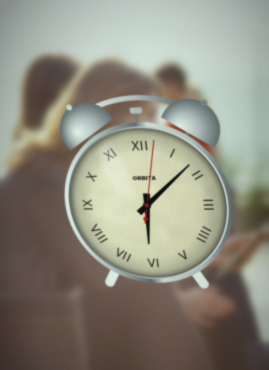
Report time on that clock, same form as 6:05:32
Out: 6:08:02
